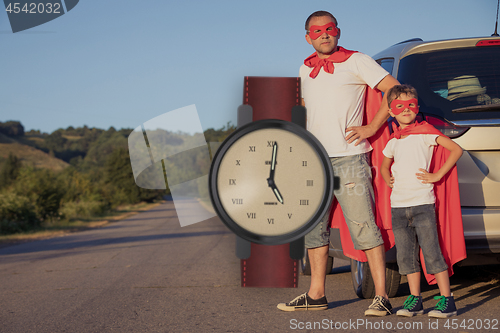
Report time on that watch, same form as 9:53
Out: 5:01
